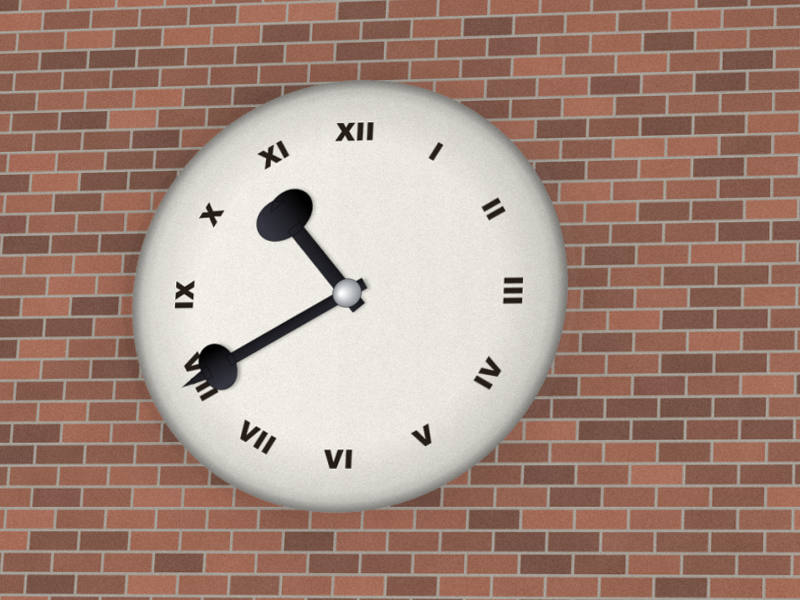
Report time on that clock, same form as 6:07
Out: 10:40
